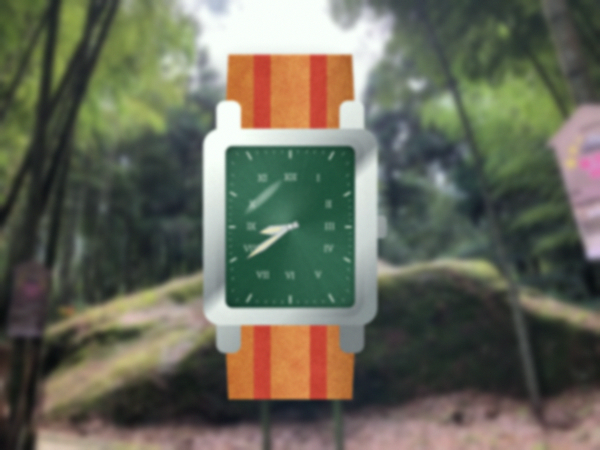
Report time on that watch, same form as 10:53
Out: 8:39
